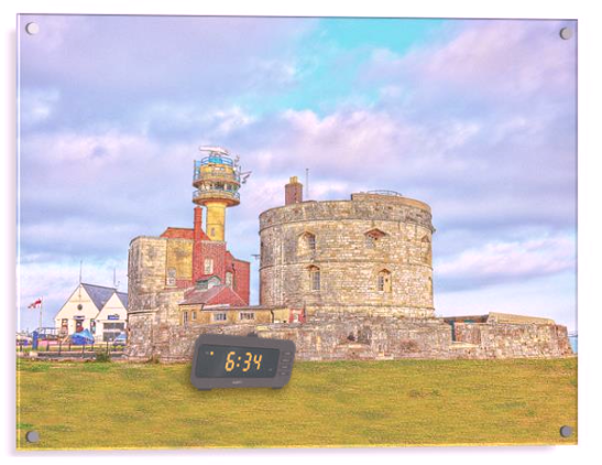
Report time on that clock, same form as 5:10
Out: 6:34
